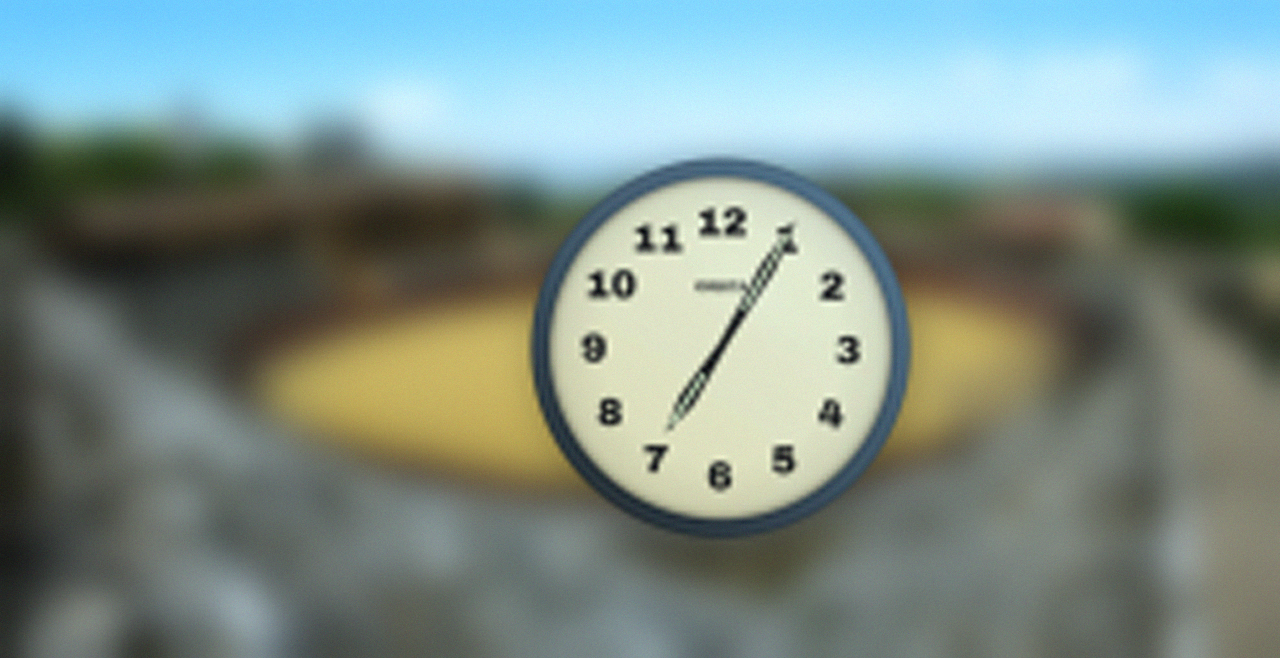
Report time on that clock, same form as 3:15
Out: 7:05
